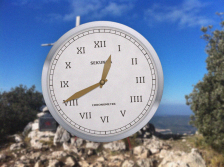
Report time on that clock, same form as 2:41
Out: 12:41
